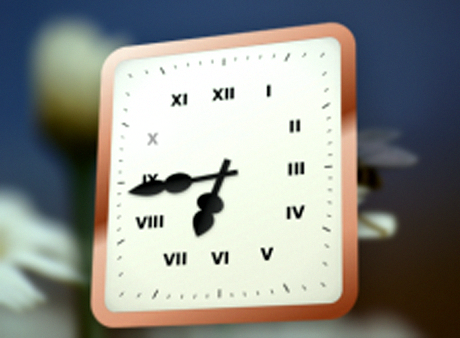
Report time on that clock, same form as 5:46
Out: 6:44
